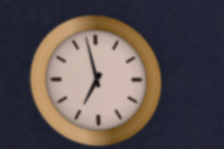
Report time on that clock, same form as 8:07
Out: 6:58
